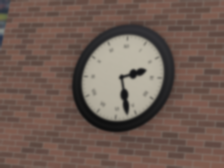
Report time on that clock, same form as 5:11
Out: 2:27
